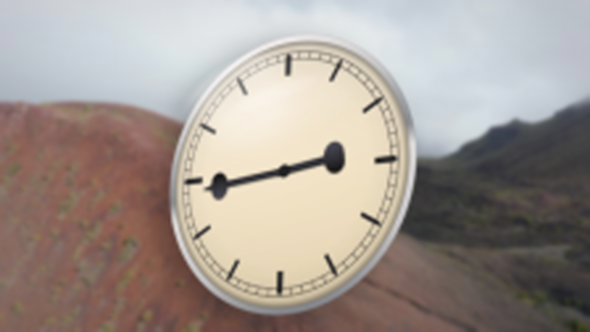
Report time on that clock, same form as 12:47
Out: 2:44
